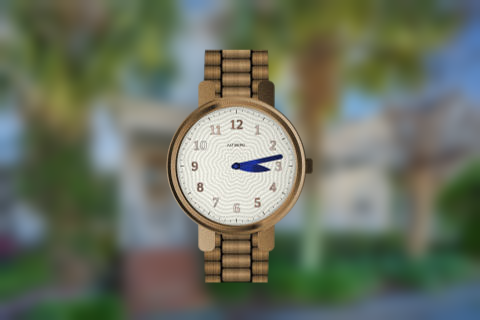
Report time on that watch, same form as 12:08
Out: 3:13
